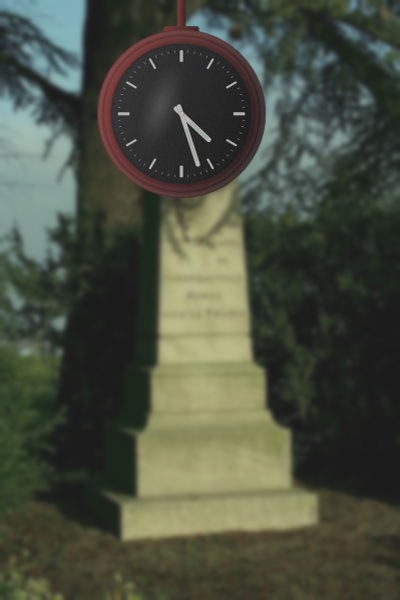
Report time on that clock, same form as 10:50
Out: 4:27
